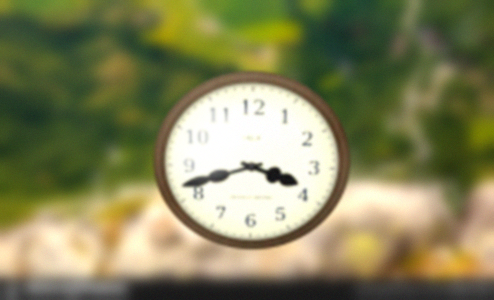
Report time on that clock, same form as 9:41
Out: 3:42
